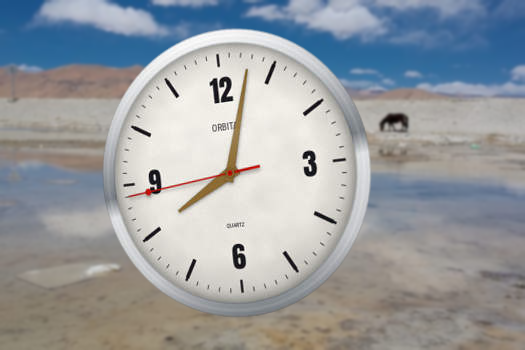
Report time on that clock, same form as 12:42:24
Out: 8:02:44
